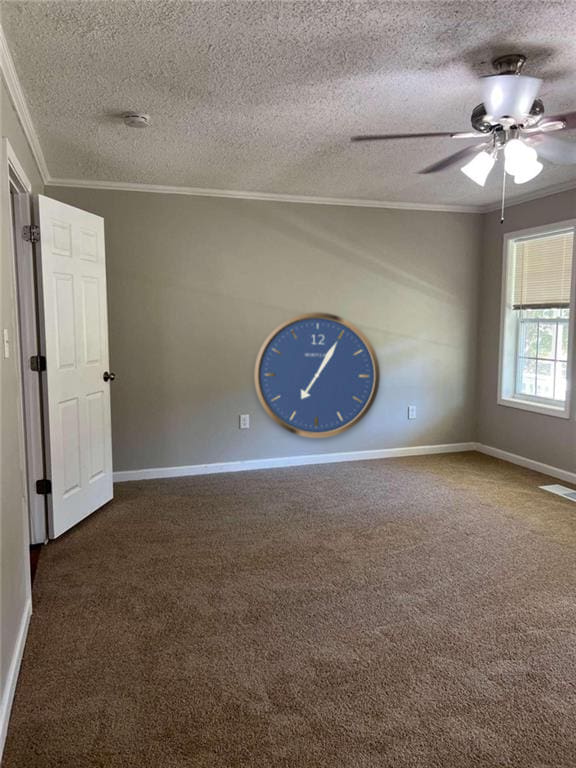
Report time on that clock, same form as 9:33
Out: 7:05
